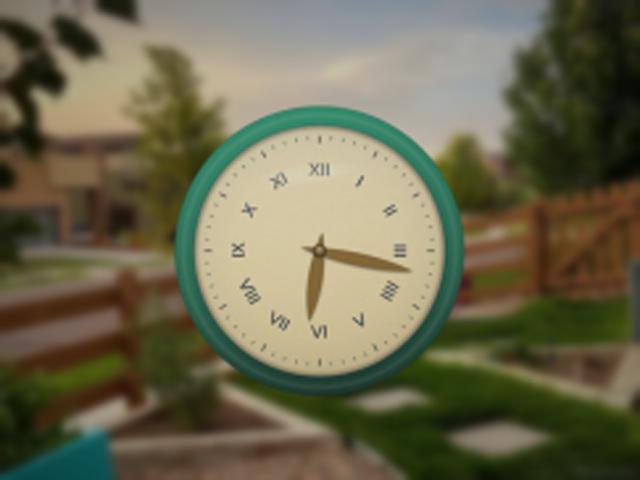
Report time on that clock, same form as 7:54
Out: 6:17
